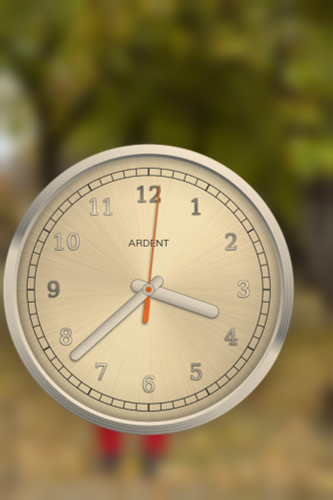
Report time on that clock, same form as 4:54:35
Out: 3:38:01
